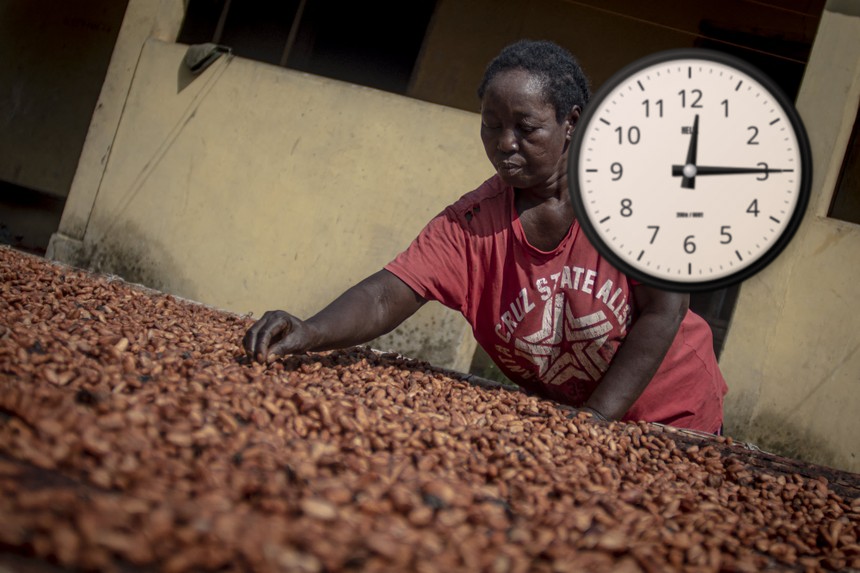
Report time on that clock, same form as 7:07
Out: 12:15
